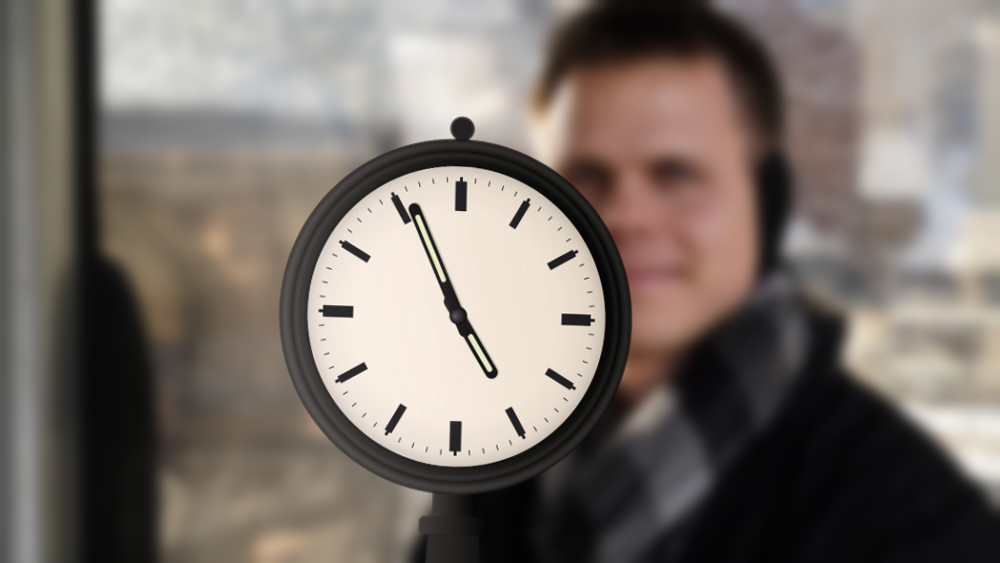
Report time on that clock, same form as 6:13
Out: 4:56
